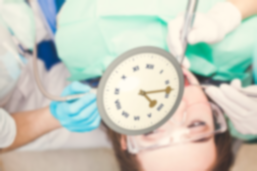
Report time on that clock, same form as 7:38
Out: 4:13
